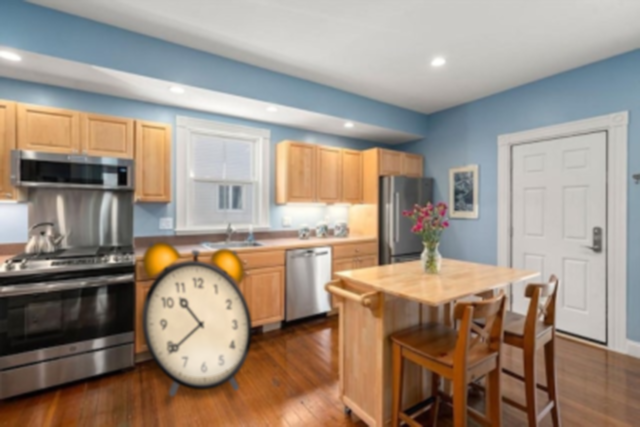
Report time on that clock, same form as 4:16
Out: 10:39
